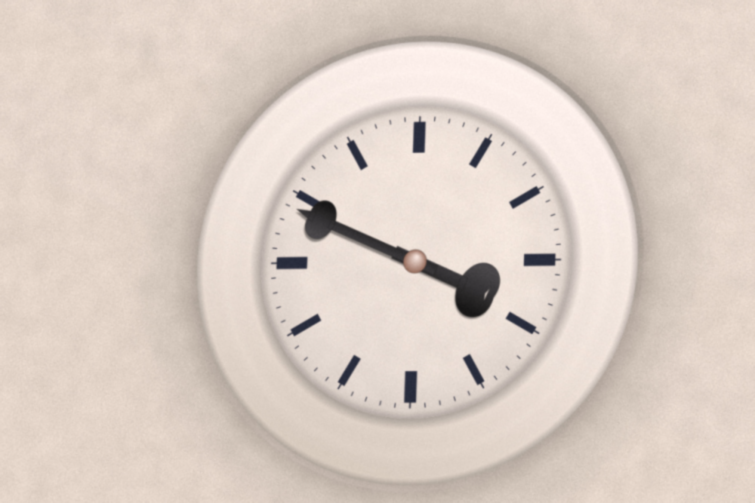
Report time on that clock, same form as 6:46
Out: 3:49
